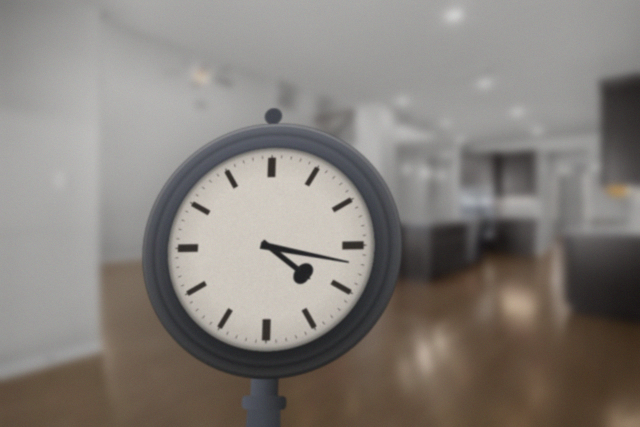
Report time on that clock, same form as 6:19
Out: 4:17
